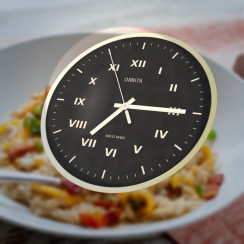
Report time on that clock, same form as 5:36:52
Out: 7:14:55
